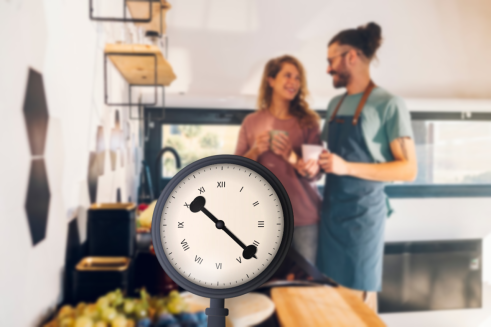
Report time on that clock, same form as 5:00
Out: 10:22
